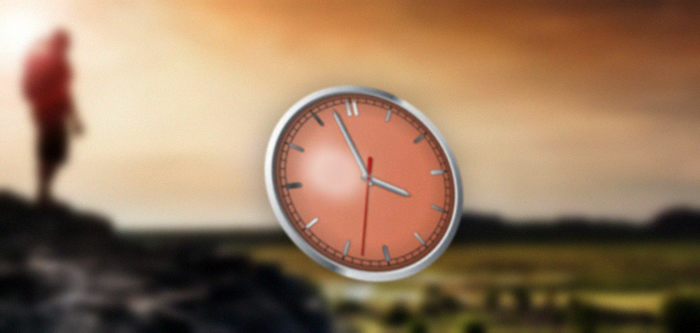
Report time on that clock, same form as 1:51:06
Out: 3:57:33
